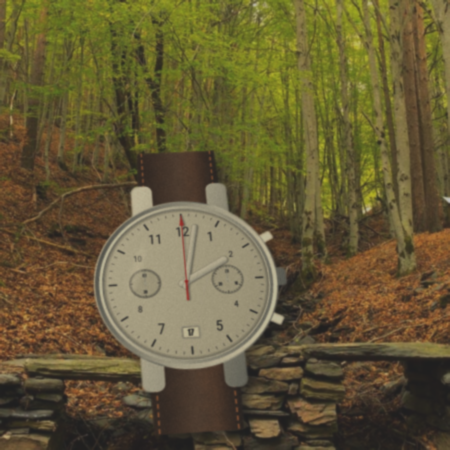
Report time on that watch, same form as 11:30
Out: 2:02
